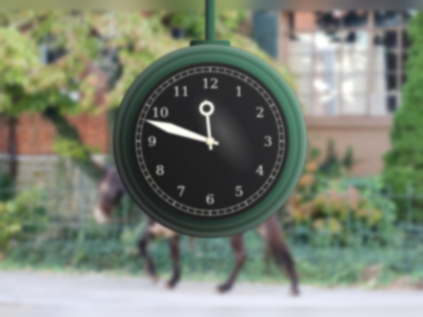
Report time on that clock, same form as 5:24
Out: 11:48
